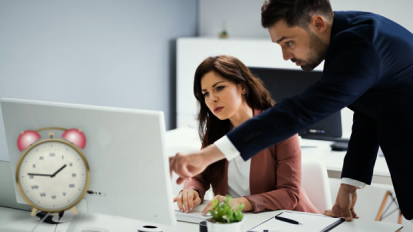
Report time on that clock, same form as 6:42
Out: 1:46
